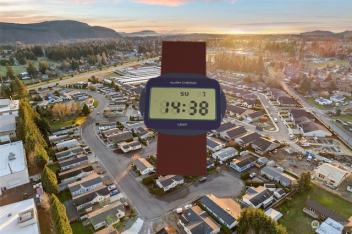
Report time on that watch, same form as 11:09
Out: 14:38
